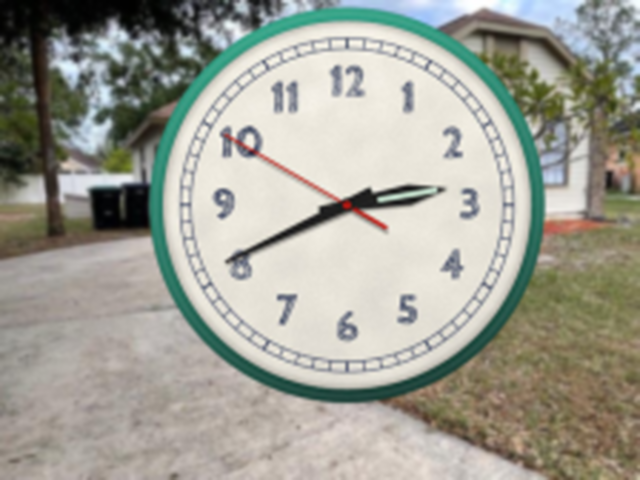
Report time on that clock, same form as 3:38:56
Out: 2:40:50
